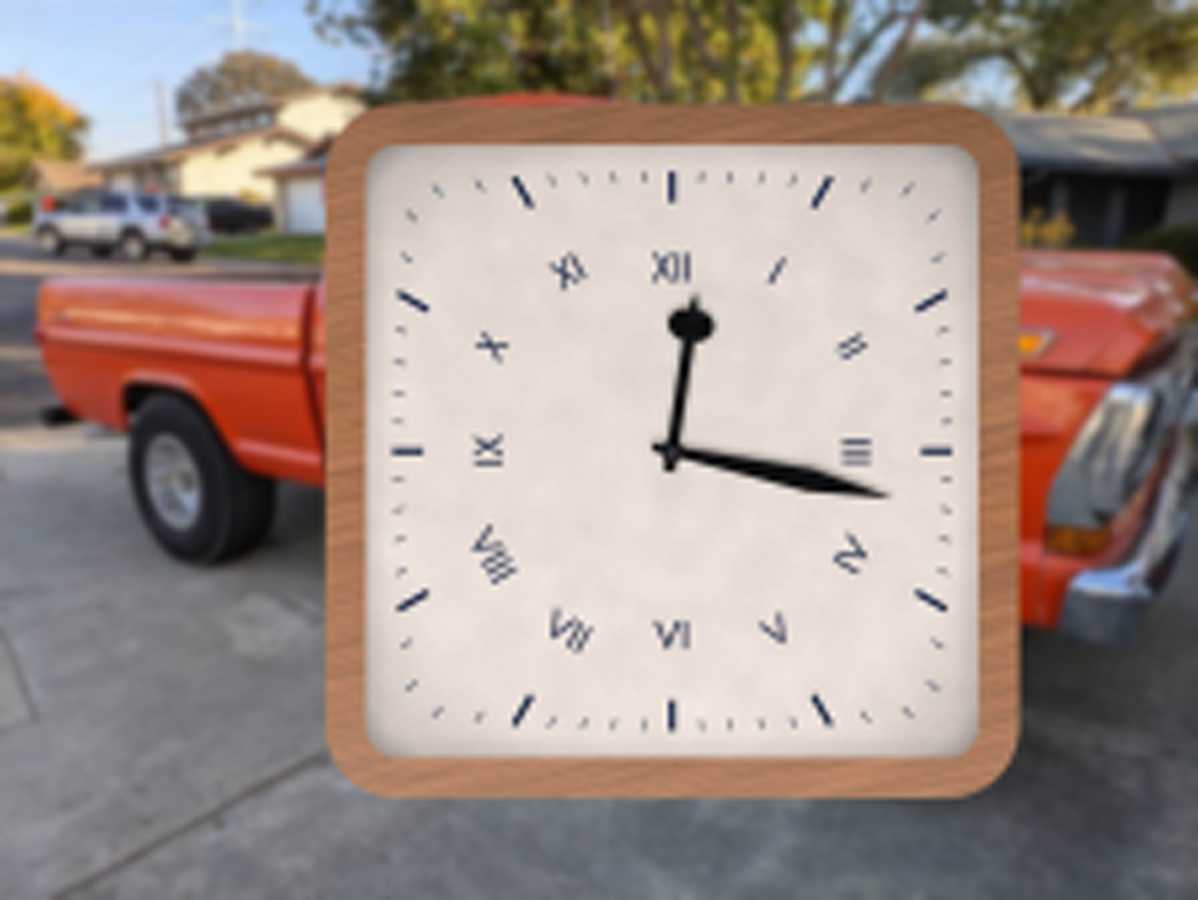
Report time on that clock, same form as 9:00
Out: 12:17
